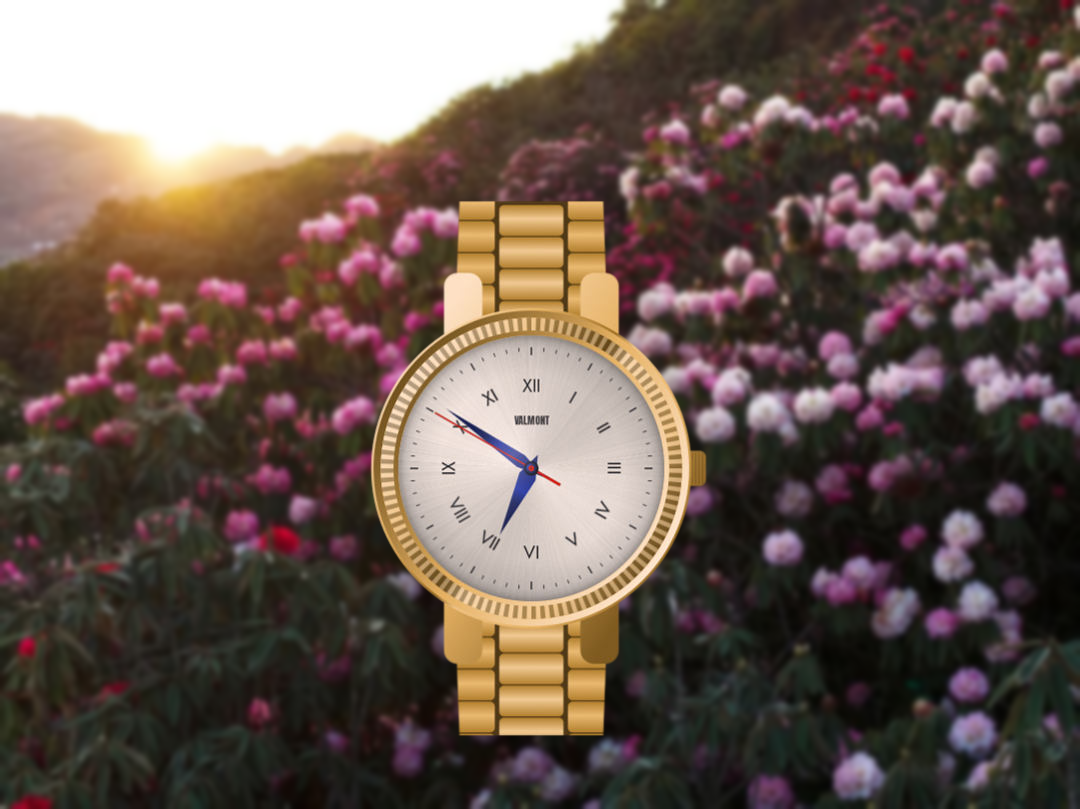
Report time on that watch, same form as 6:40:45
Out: 6:50:50
